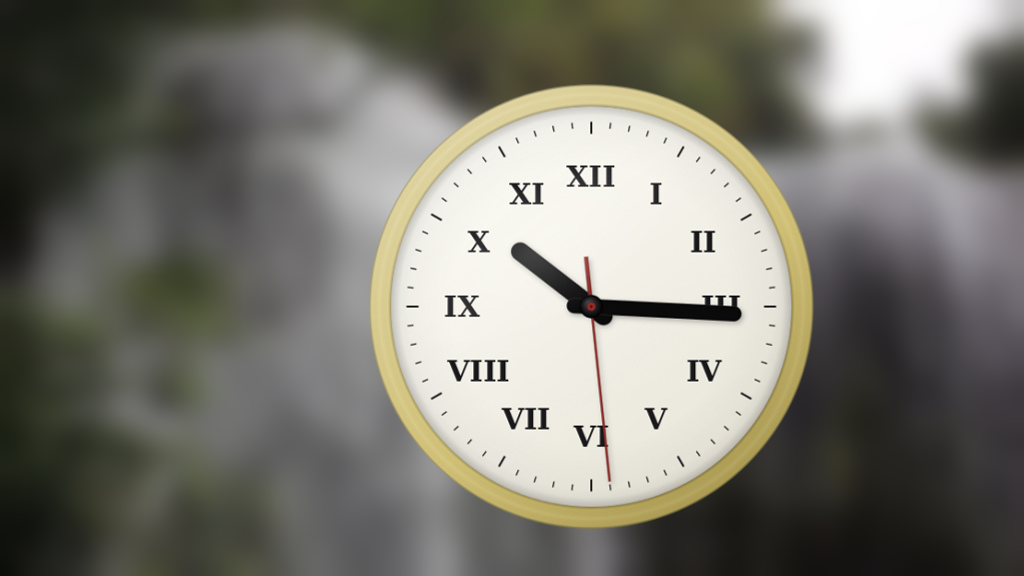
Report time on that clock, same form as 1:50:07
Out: 10:15:29
